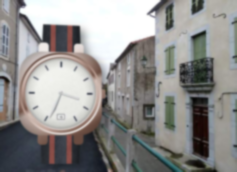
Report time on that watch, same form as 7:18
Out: 3:34
